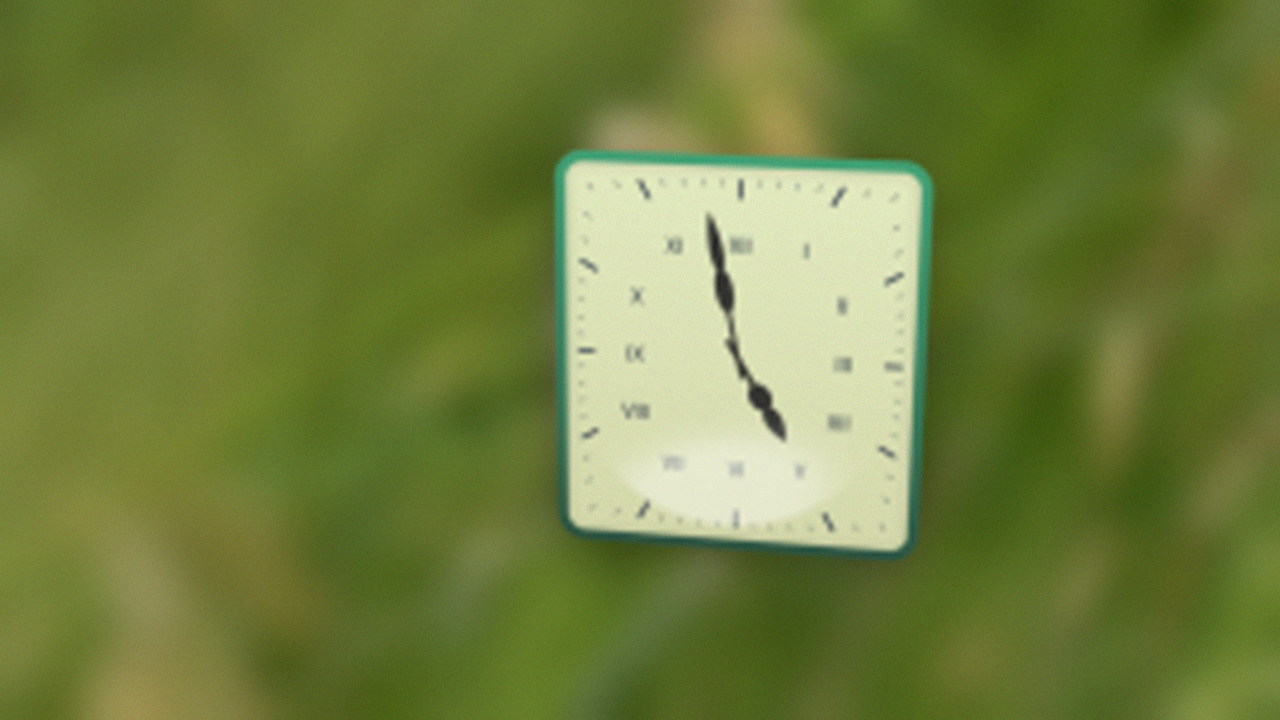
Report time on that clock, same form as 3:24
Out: 4:58
